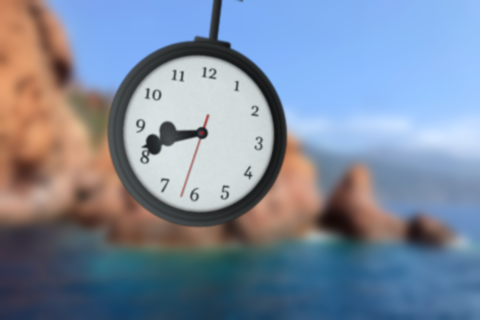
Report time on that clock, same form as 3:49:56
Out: 8:41:32
